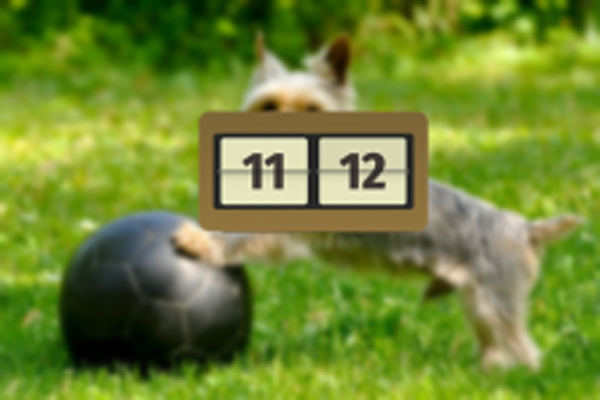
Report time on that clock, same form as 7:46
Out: 11:12
